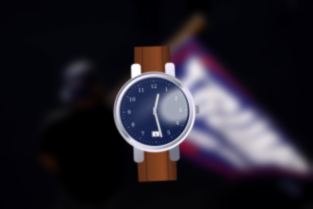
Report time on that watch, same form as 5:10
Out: 12:28
